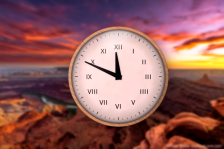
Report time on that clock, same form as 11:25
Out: 11:49
